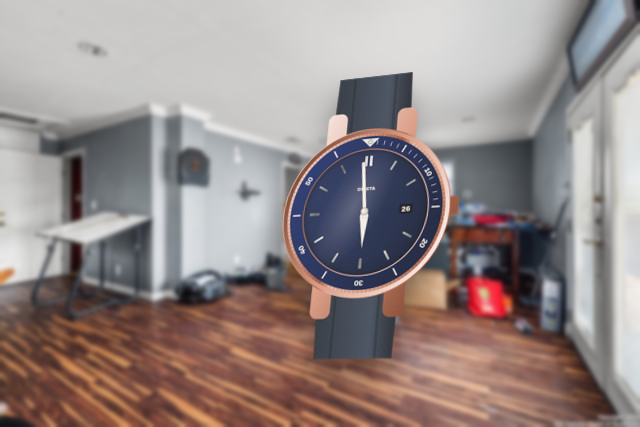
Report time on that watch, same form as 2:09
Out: 5:59
